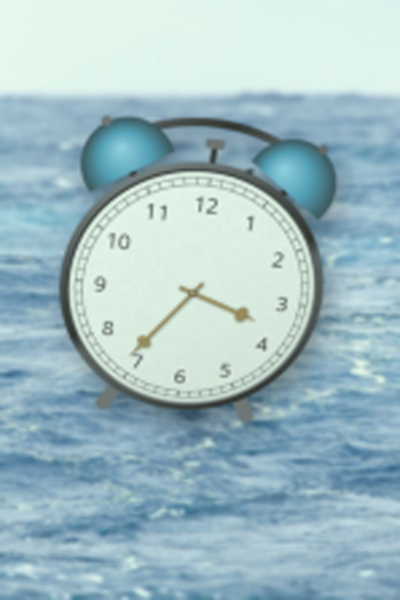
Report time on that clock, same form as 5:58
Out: 3:36
